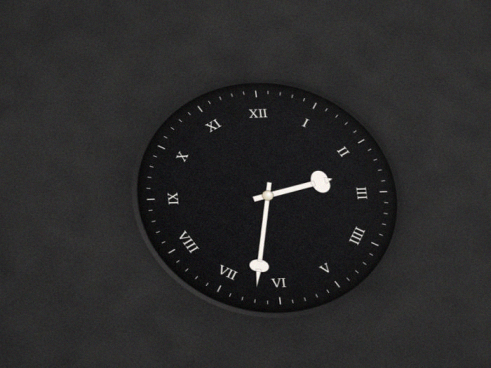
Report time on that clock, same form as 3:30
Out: 2:32
